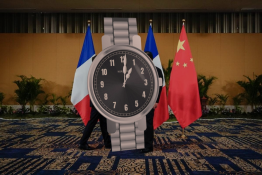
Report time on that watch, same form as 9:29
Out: 1:01
